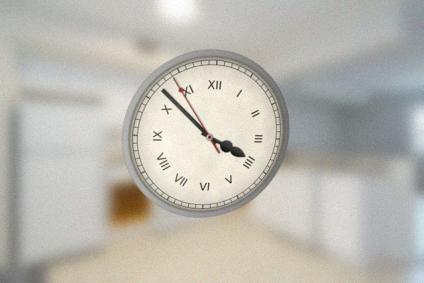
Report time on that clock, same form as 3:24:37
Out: 3:51:54
